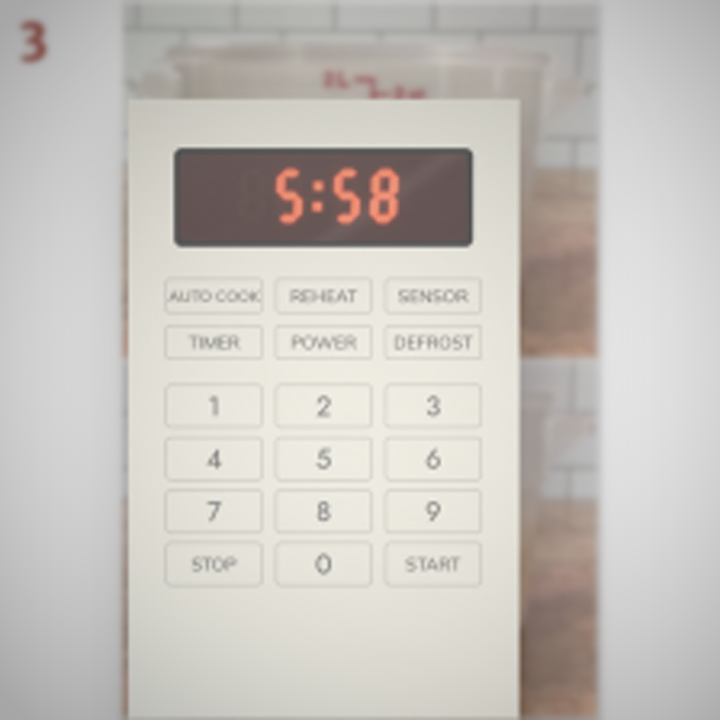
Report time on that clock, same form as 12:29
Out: 5:58
